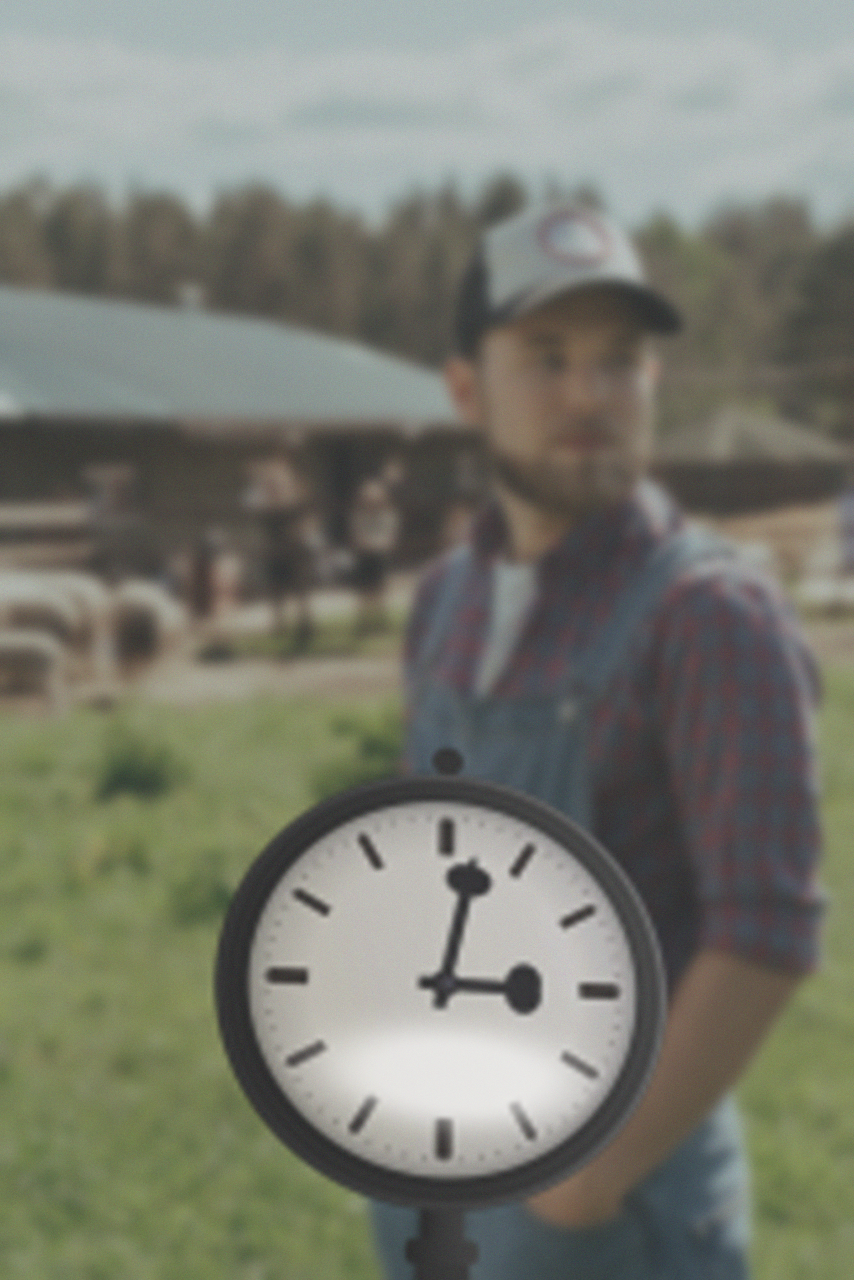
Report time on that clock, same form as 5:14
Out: 3:02
